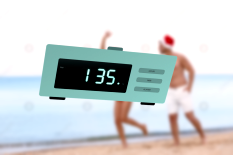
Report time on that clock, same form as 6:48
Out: 1:35
